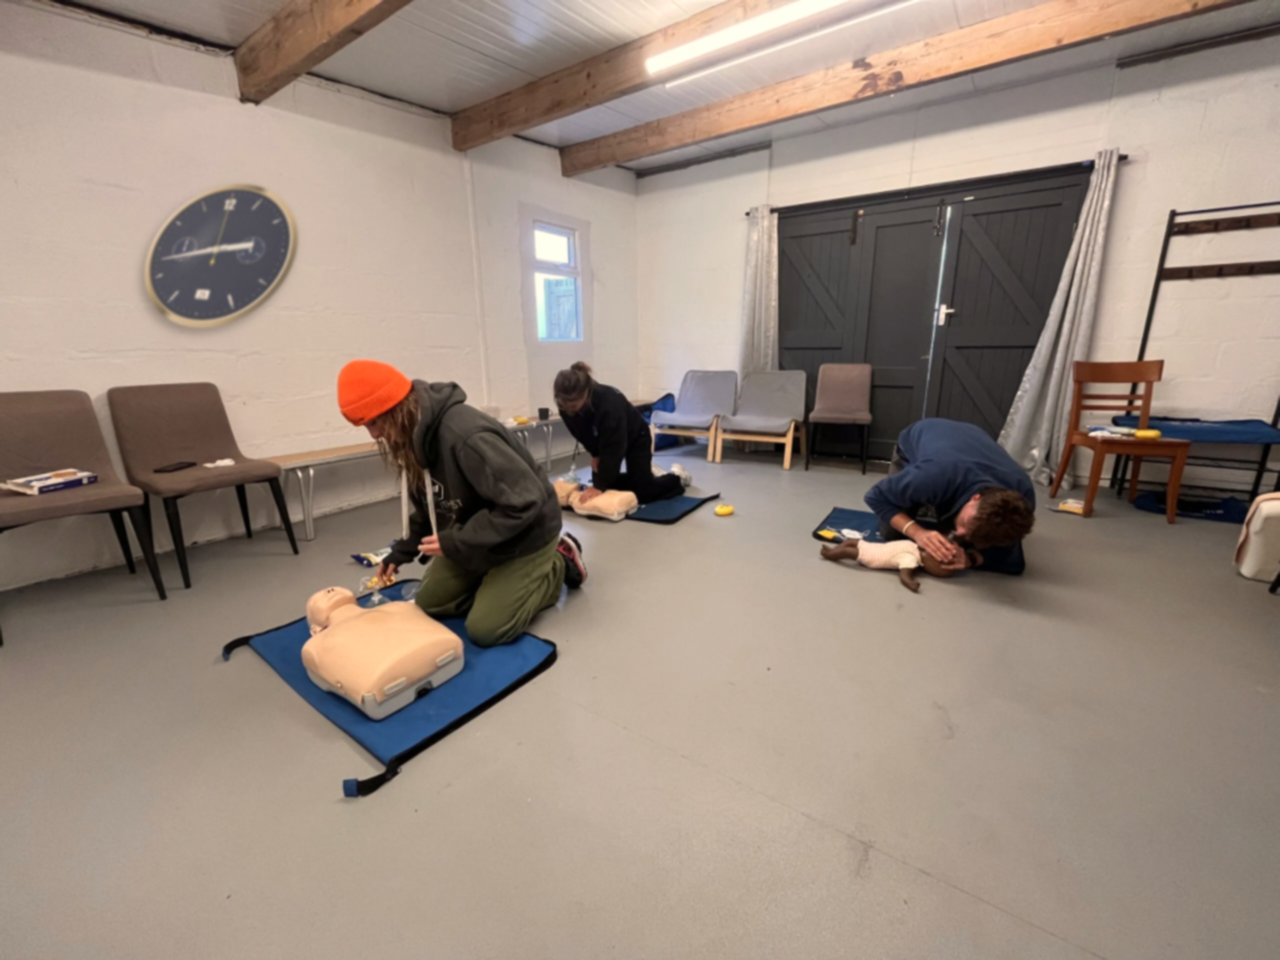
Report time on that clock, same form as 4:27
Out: 2:43
